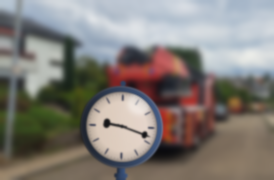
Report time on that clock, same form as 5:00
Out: 9:18
